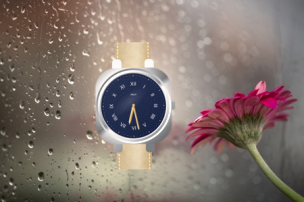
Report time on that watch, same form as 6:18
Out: 6:28
